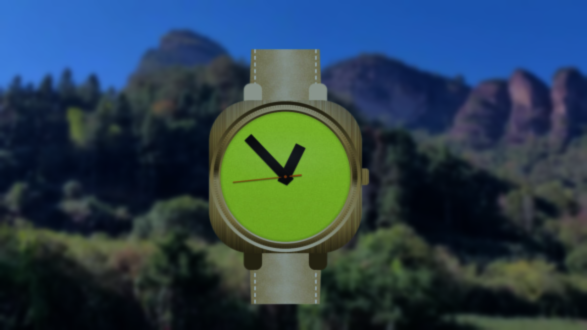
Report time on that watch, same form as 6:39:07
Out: 12:52:44
